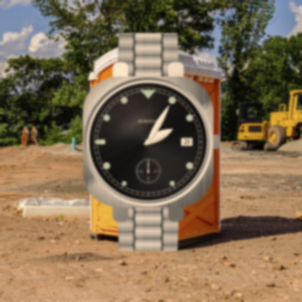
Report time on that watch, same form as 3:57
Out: 2:05
